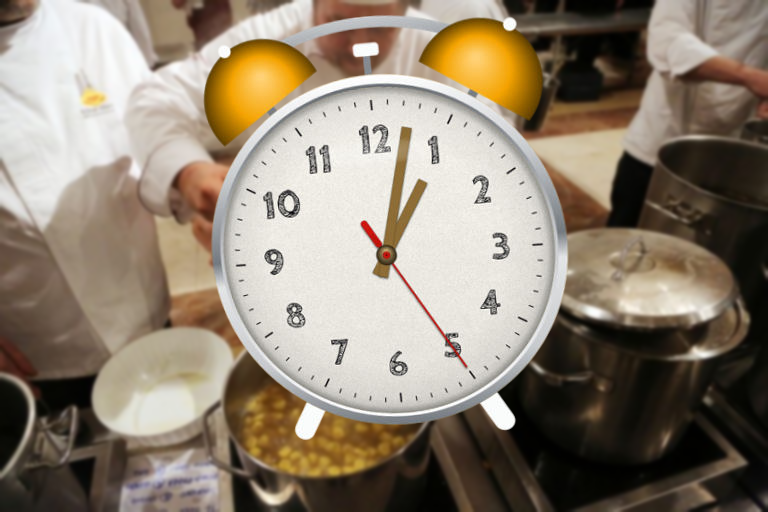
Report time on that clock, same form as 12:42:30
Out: 1:02:25
